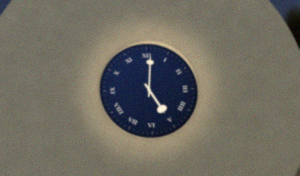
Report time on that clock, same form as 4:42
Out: 5:01
